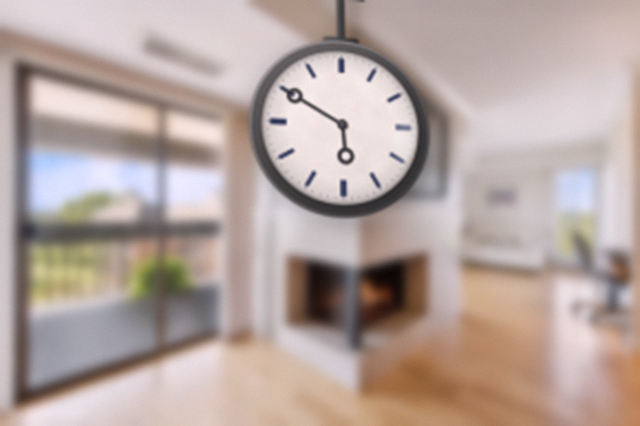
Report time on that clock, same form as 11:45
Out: 5:50
